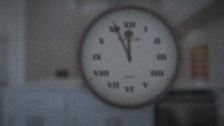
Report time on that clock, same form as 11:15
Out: 11:56
